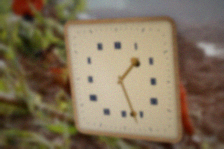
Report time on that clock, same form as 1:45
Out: 1:27
